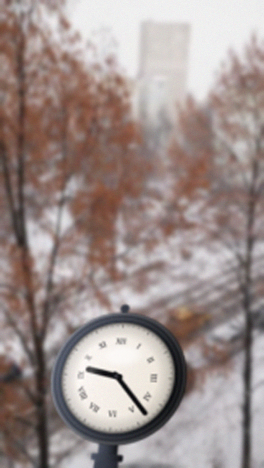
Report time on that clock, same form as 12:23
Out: 9:23
